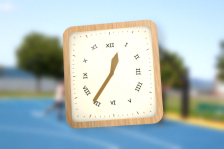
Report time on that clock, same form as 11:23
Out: 12:36
